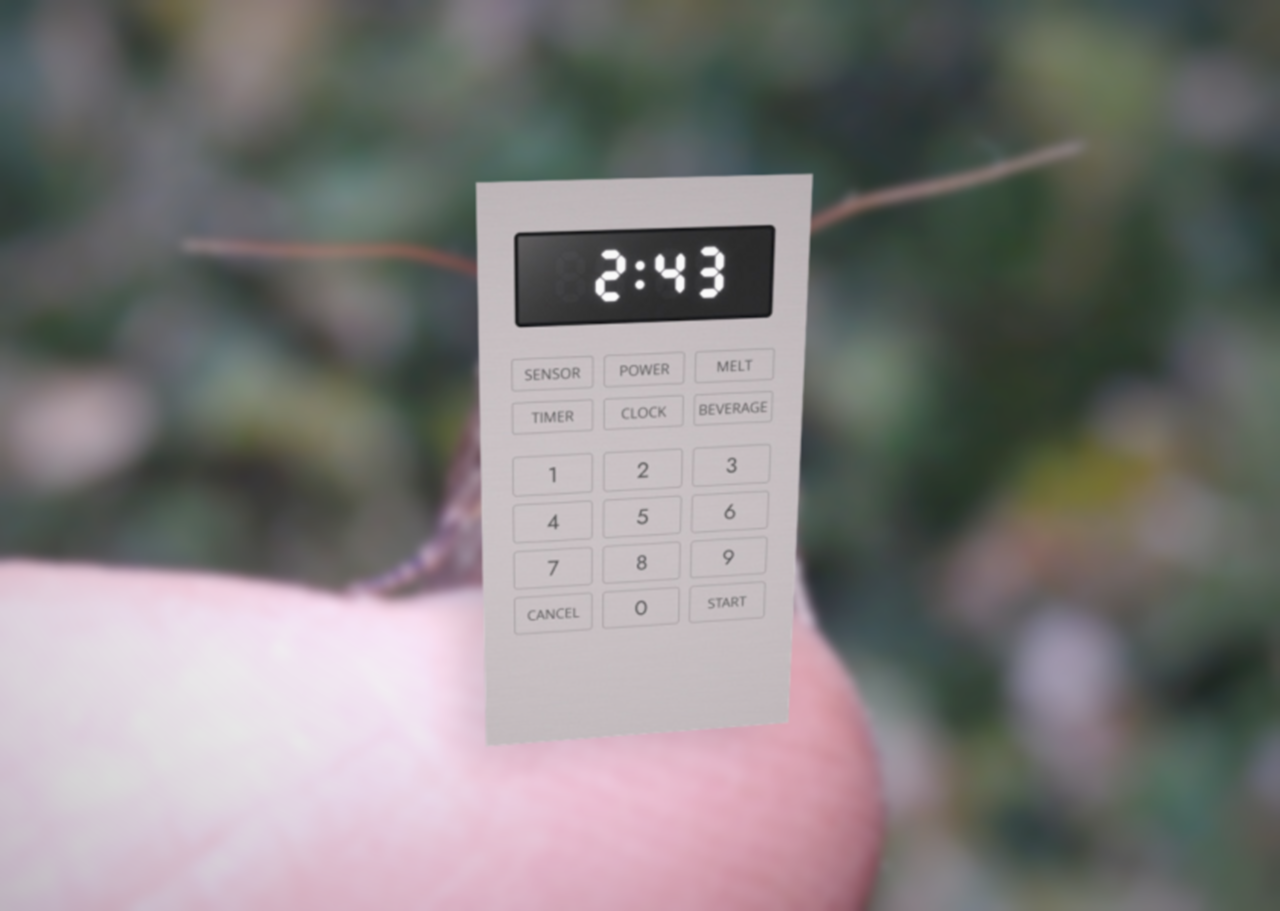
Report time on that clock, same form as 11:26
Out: 2:43
